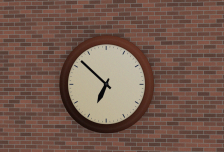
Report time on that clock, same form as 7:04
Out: 6:52
